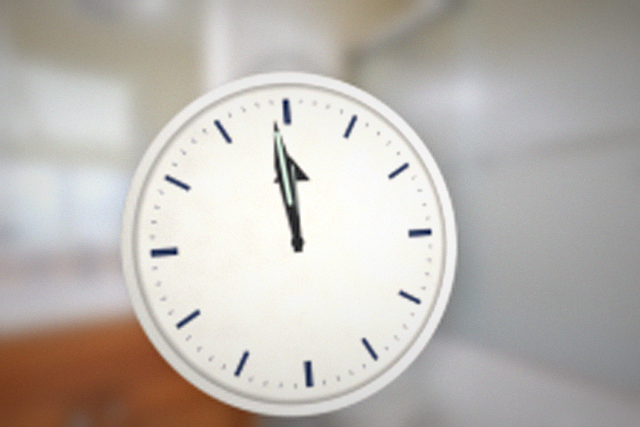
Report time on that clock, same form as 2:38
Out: 11:59
